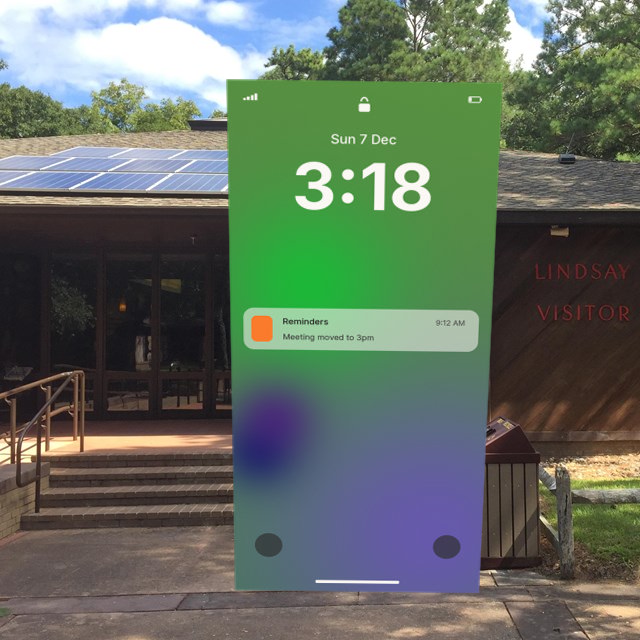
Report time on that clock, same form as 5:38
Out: 3:18
